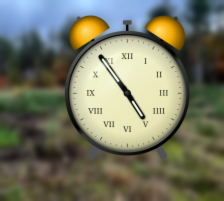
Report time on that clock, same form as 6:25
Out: 4:54
